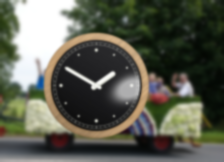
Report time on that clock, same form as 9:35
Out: 1:50
